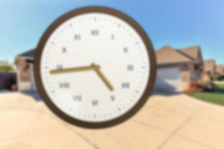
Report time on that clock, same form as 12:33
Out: 4:44
